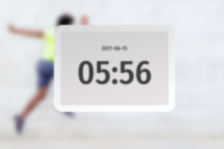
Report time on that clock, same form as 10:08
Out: 5:56
